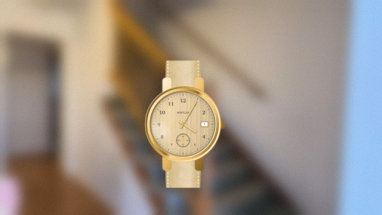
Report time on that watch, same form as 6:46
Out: 4:05
